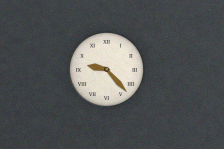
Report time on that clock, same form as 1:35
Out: 9:23
